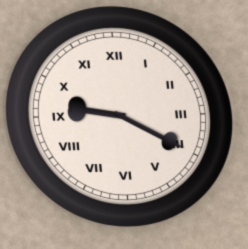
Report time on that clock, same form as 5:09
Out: 9:20
